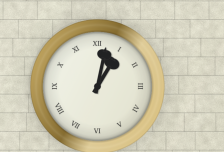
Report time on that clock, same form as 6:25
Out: 1:02
